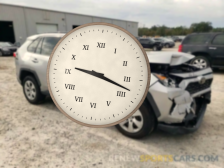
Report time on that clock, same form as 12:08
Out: 9:18
